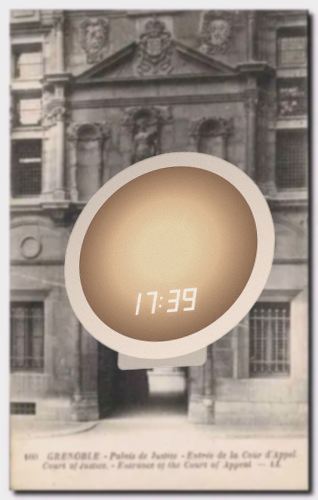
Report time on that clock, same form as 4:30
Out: 17:39
